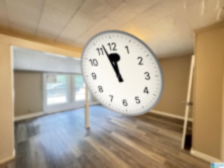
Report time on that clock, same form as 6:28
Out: 11:57
